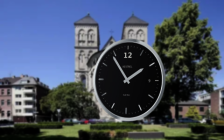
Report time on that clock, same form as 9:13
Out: 1:54
